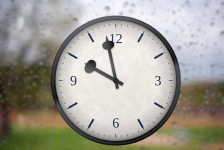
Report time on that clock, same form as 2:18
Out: 9:58
